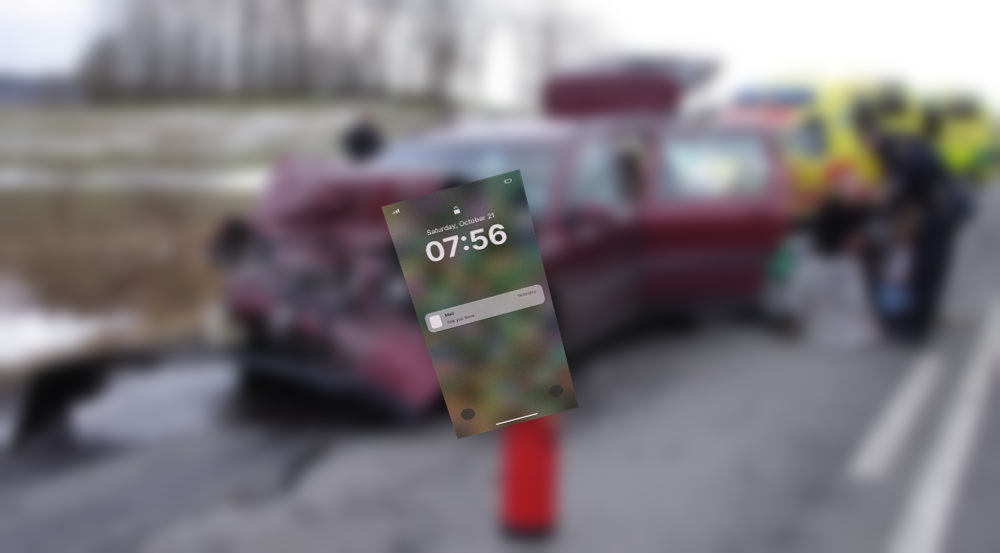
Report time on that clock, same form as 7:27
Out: 7:56
